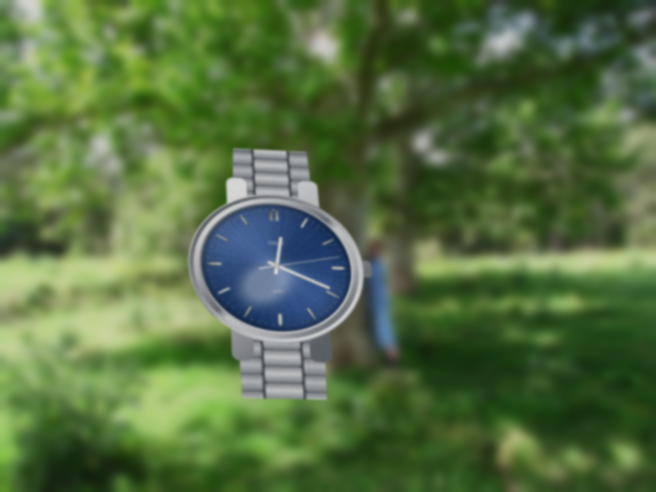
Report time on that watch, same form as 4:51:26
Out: 12:19:13
